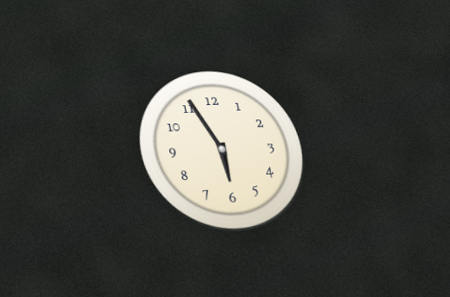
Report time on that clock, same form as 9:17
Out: 5:56
